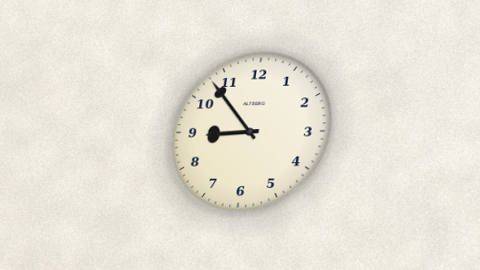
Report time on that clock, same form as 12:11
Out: 8:53
